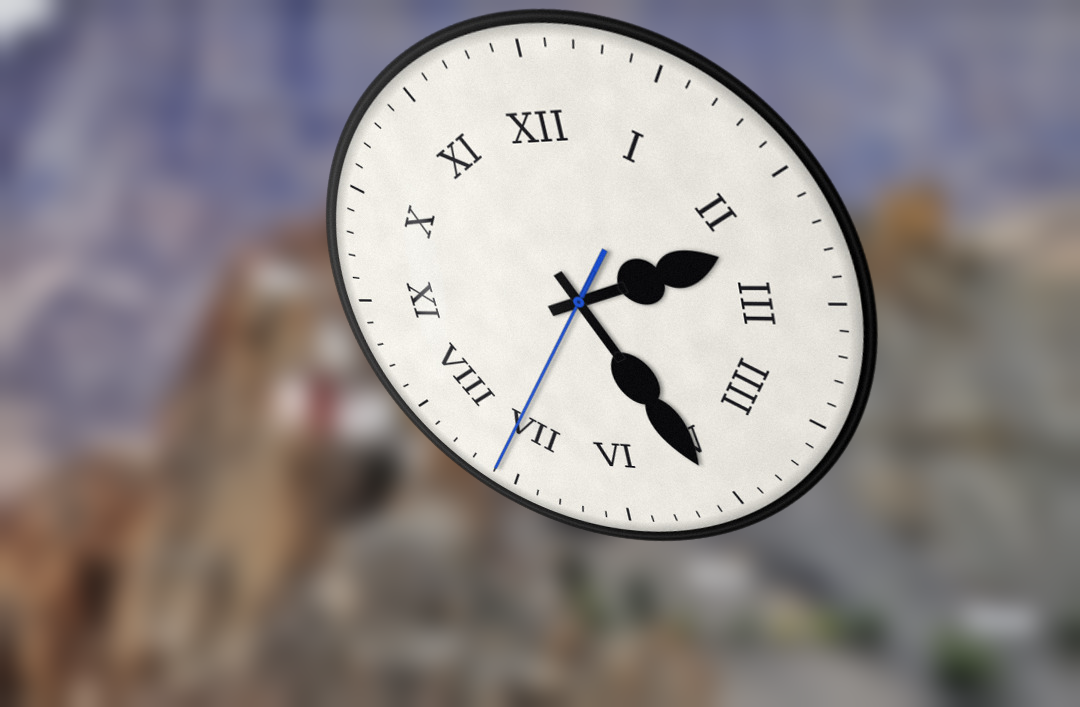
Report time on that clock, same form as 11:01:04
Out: 2:25:36
